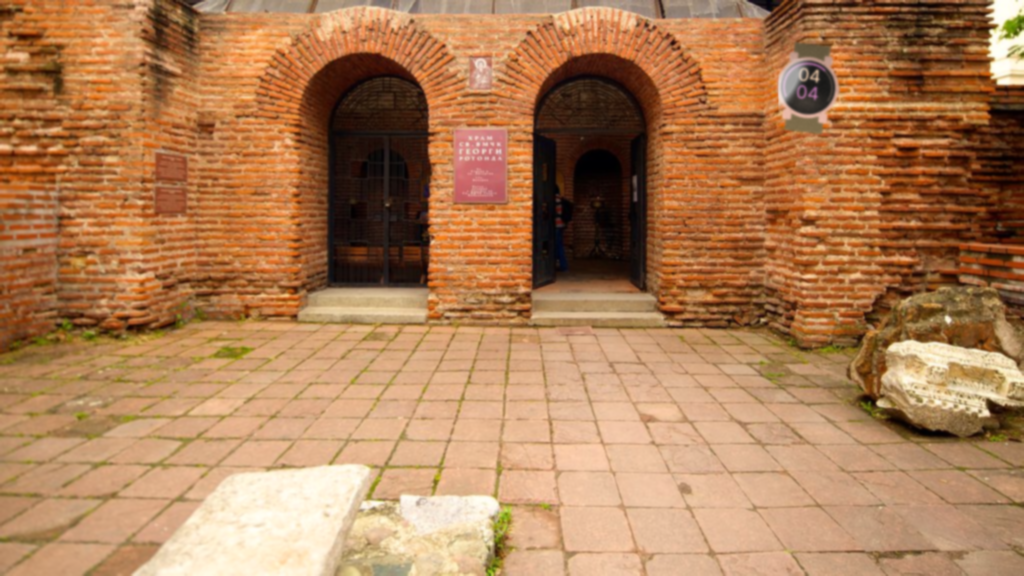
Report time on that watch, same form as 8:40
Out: 4:04
